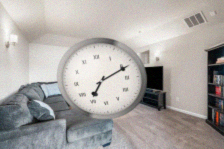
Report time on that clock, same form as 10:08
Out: 7:11
